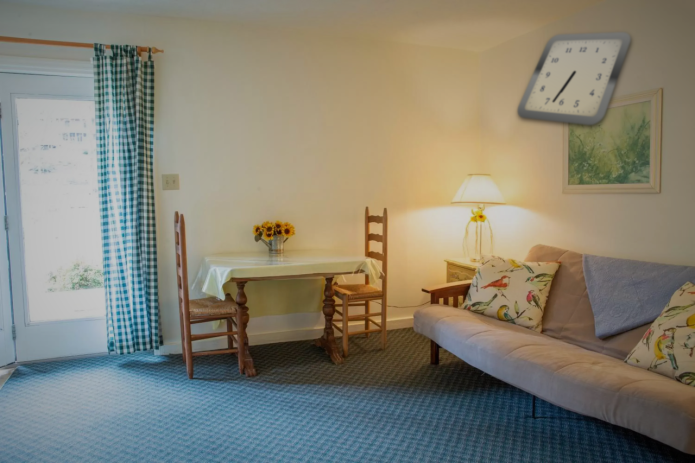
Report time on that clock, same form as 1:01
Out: 6:33
